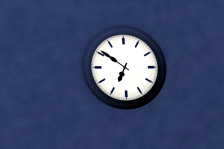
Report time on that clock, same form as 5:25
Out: 6:51
